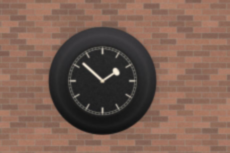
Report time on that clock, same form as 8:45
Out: 1:52
